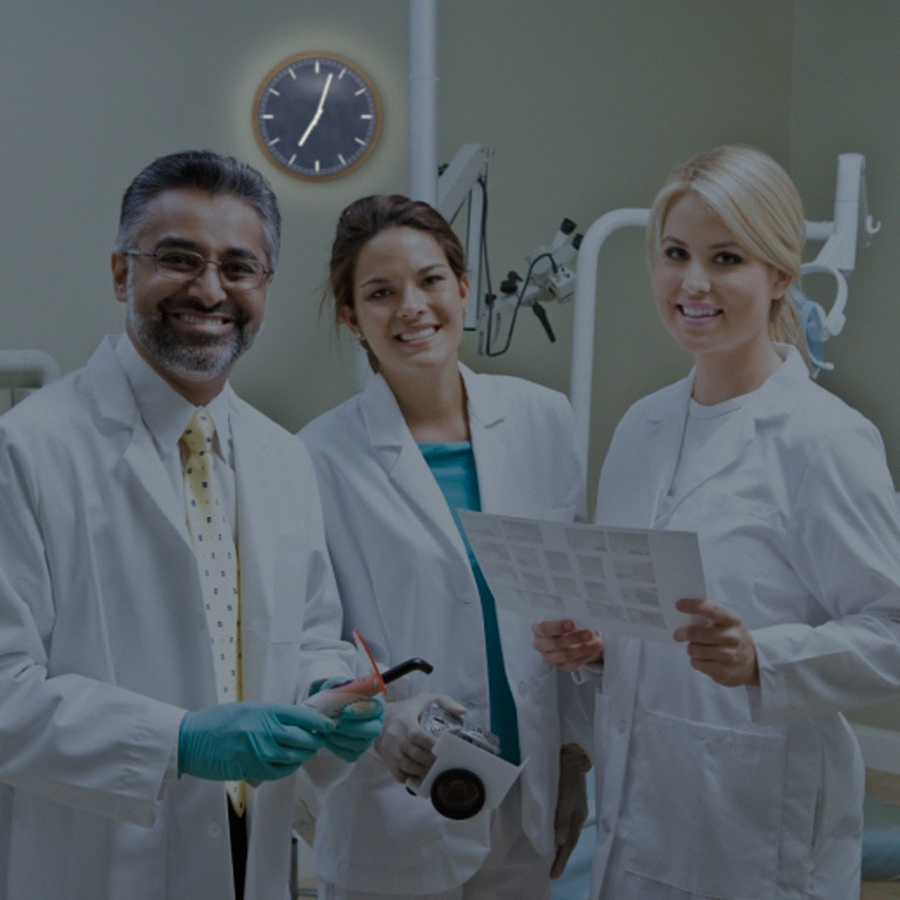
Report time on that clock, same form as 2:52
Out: 7:03
